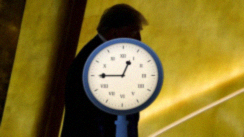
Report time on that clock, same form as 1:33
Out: 12:45
